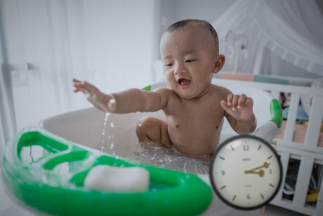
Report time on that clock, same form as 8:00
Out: 3:12
